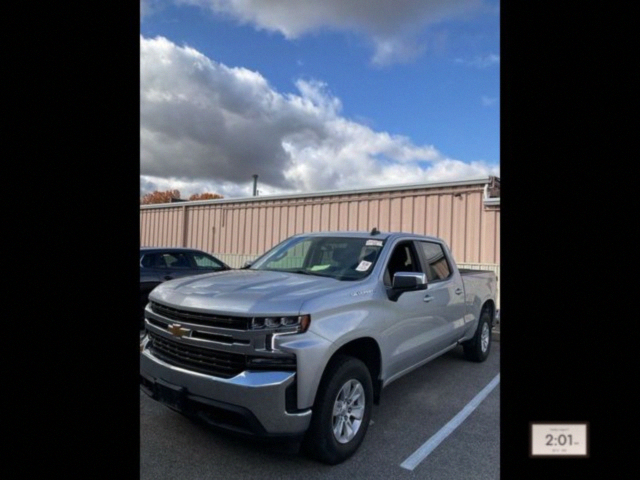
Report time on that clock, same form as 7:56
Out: 2:01
